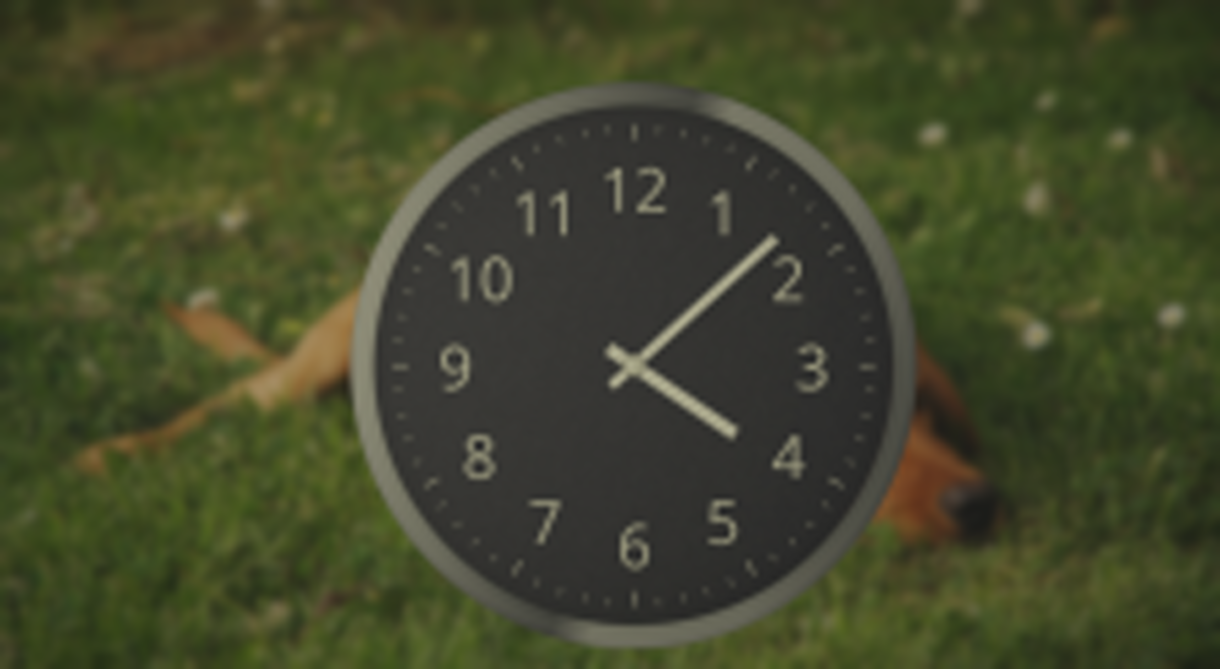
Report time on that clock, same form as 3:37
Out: 4:08
